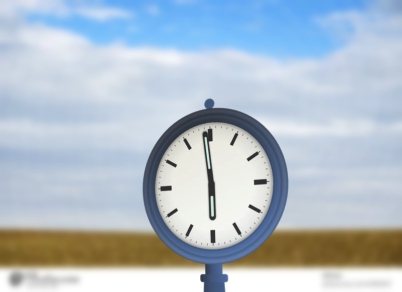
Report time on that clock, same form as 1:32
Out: 5:59
